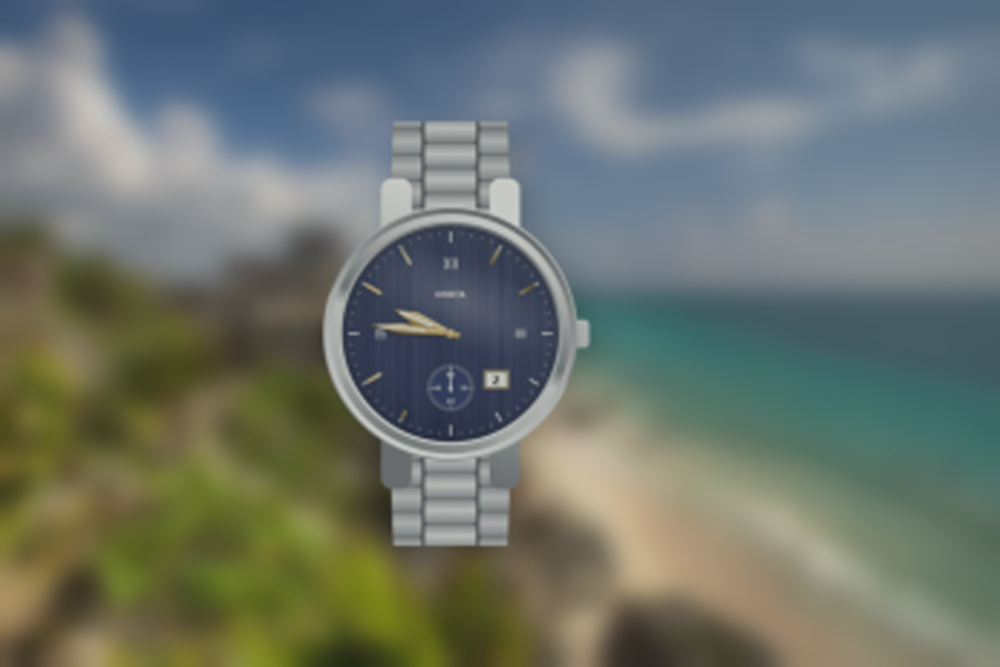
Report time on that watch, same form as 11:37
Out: 9:46
